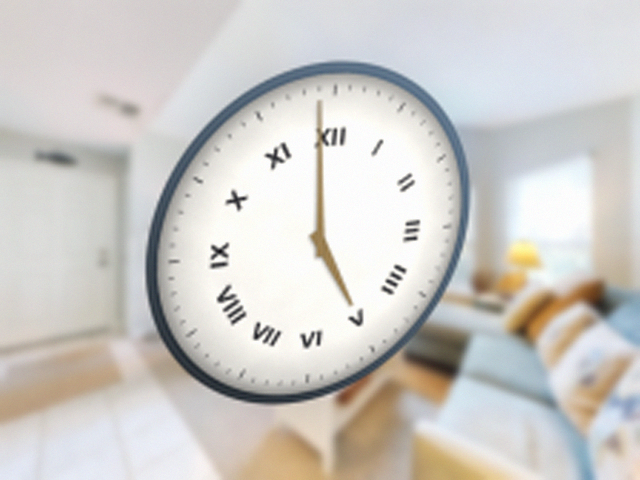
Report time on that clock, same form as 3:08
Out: 4:59
